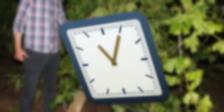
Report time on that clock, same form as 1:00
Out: 11:05
